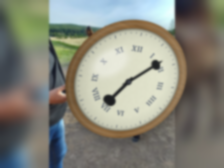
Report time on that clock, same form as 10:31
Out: 7:08
